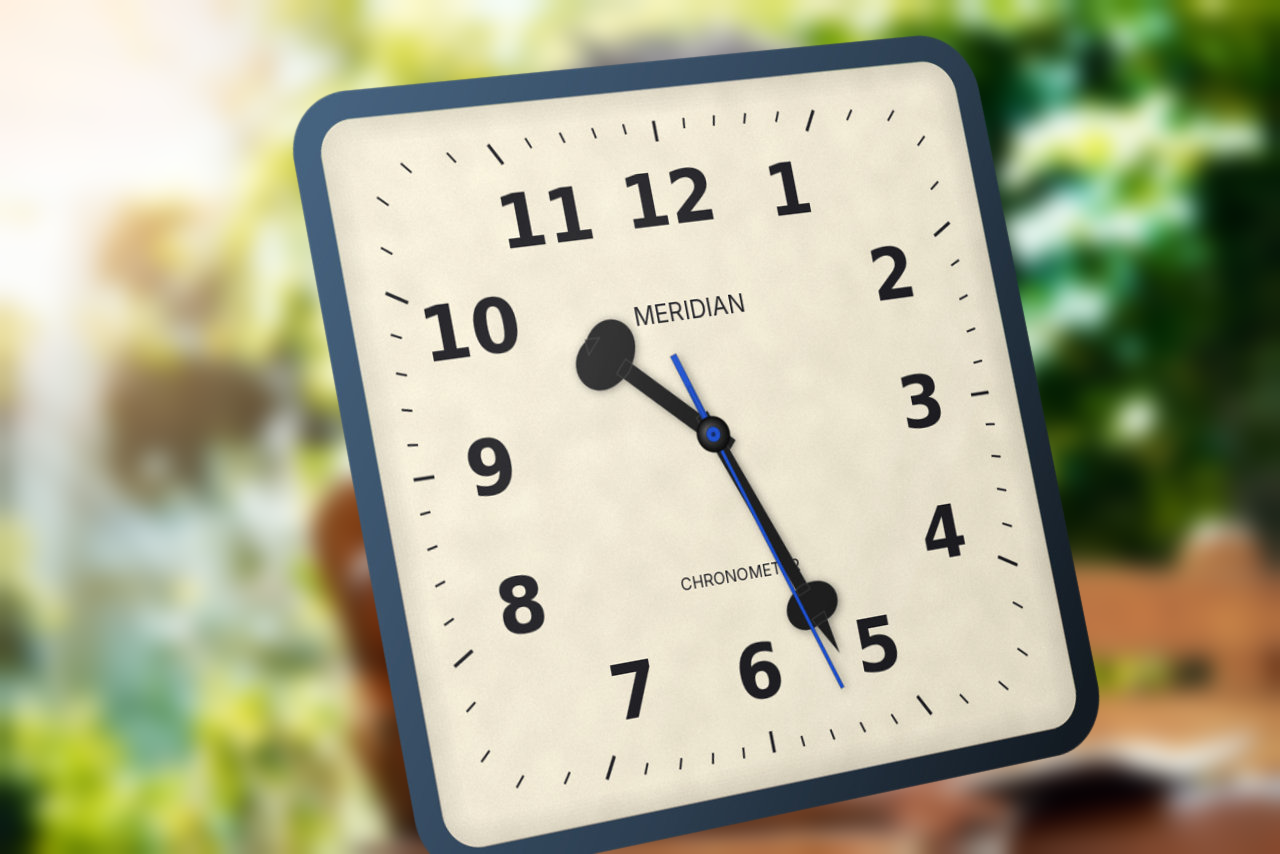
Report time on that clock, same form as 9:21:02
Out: 10:26:27
